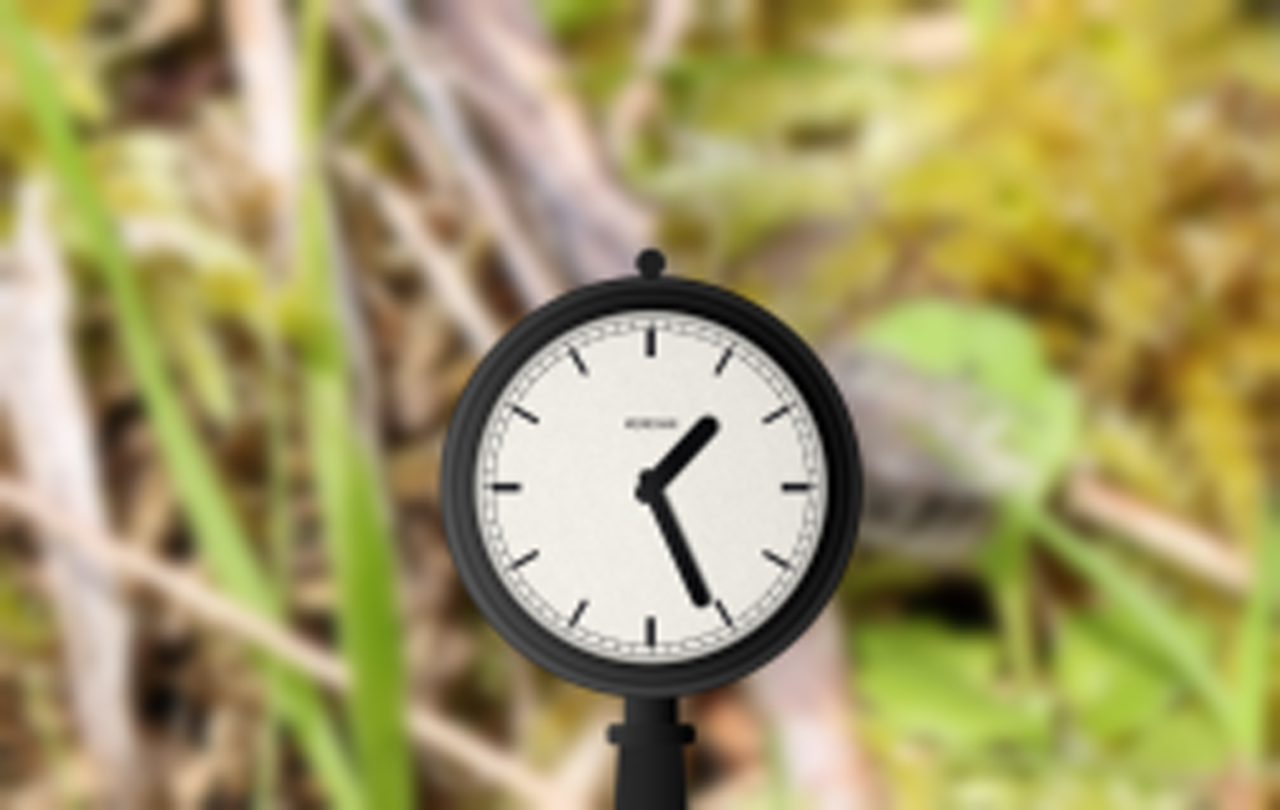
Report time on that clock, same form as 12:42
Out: 1:26
